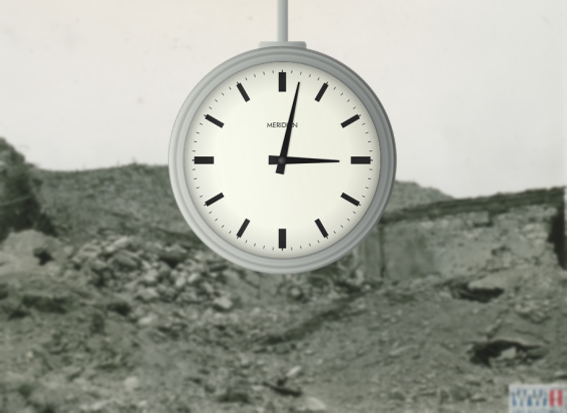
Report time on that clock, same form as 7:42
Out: 3:02
